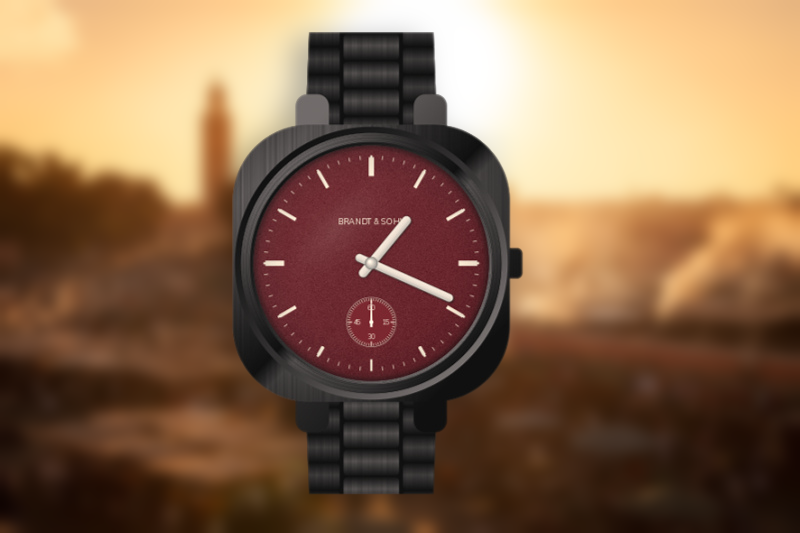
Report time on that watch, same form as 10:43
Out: 1:19
